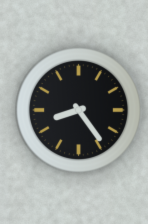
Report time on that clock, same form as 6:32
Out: 8:24
